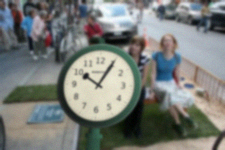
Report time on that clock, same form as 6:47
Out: 10:05
